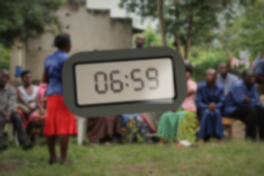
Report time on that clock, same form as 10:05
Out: 6:59
